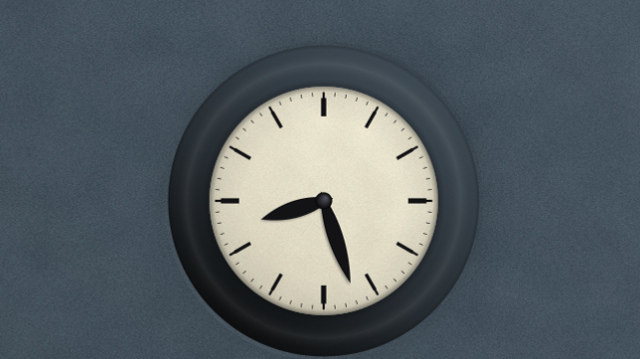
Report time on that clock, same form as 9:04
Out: 8:27
